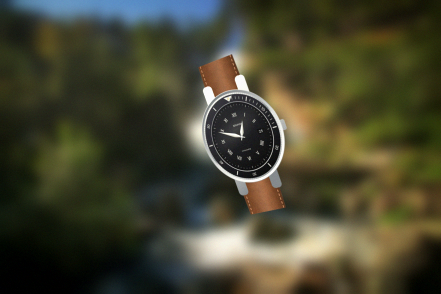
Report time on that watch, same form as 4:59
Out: 12:49
